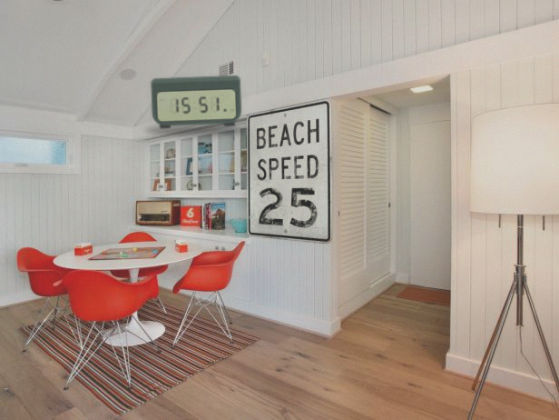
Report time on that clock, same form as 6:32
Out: 15:51
